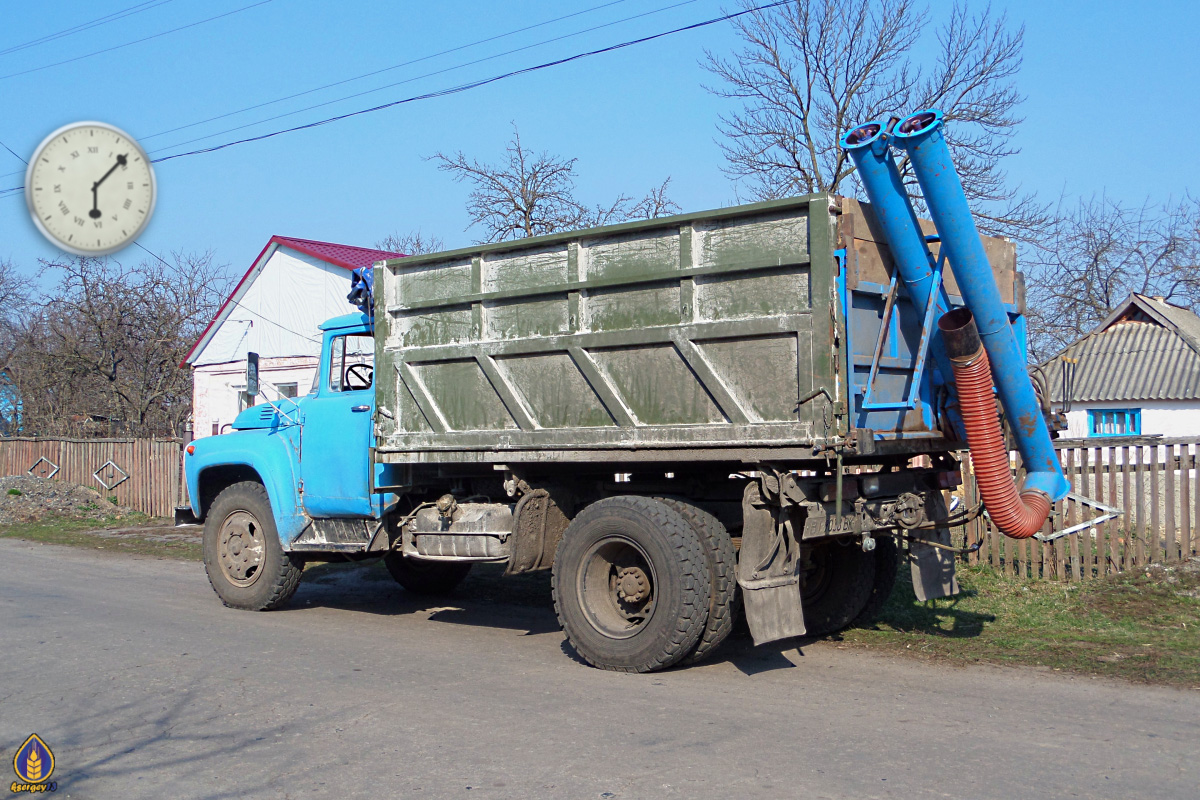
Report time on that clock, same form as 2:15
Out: 6:08
